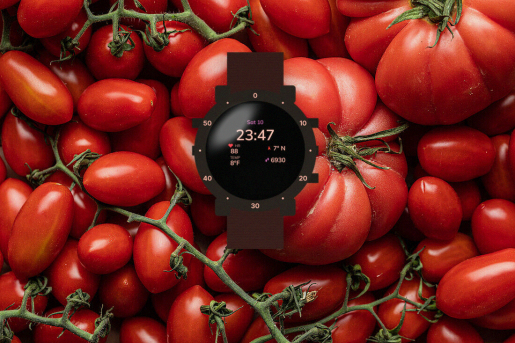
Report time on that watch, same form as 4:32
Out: 23:47
